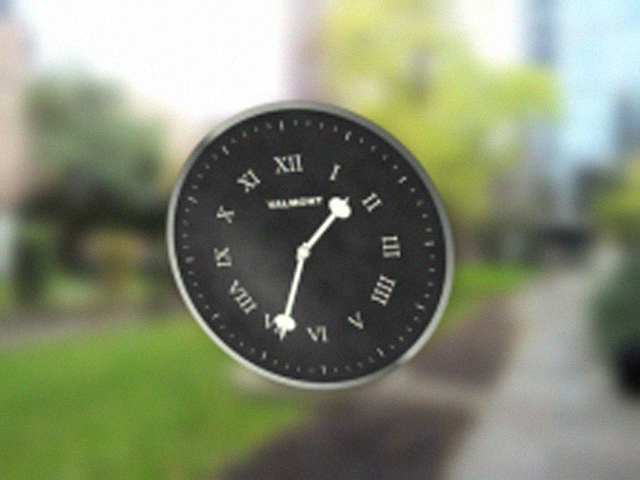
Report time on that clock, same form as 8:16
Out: 1:34
